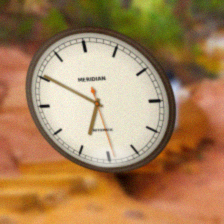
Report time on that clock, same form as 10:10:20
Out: 6:50:29
